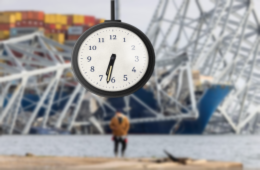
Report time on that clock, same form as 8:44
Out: 6:32
